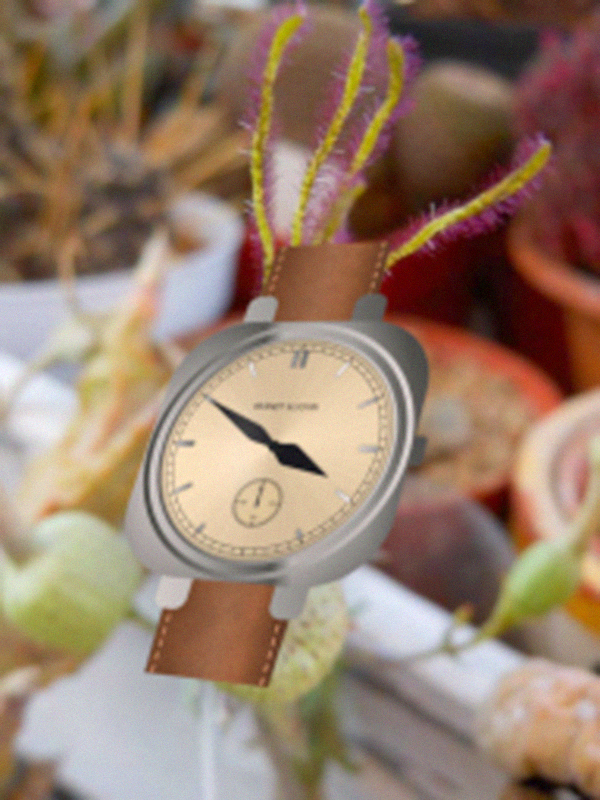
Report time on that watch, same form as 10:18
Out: 3:50
